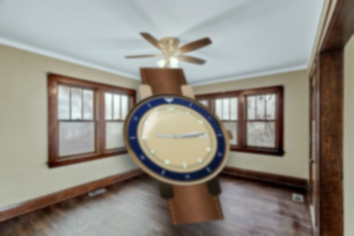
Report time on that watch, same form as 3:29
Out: 9:14
